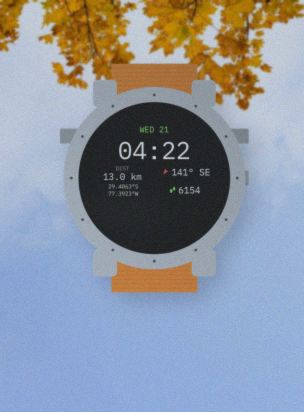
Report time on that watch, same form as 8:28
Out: 4:22
